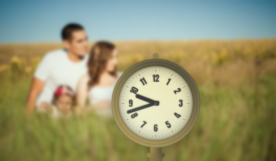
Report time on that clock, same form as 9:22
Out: 9:42
